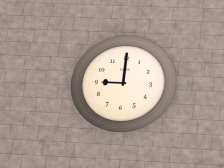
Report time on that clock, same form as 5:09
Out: 9:00
